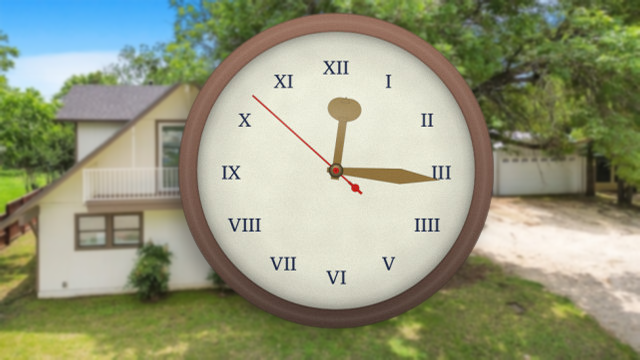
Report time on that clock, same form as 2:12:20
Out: 12:15:52
